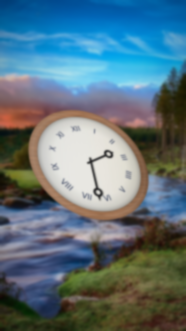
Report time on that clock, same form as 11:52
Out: 2:32
